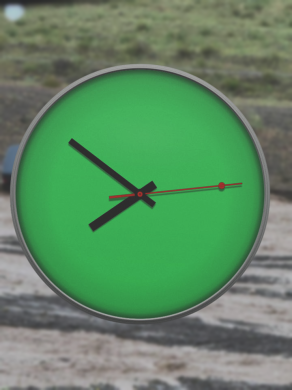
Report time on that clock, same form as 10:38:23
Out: 7:51:14
